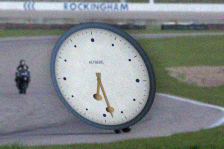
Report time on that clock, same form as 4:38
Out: 6:28
